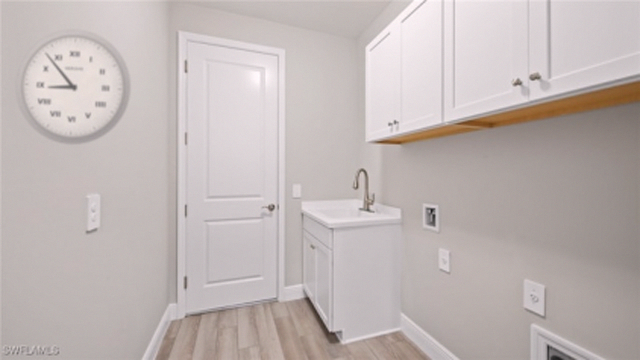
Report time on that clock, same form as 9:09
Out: 8:53
